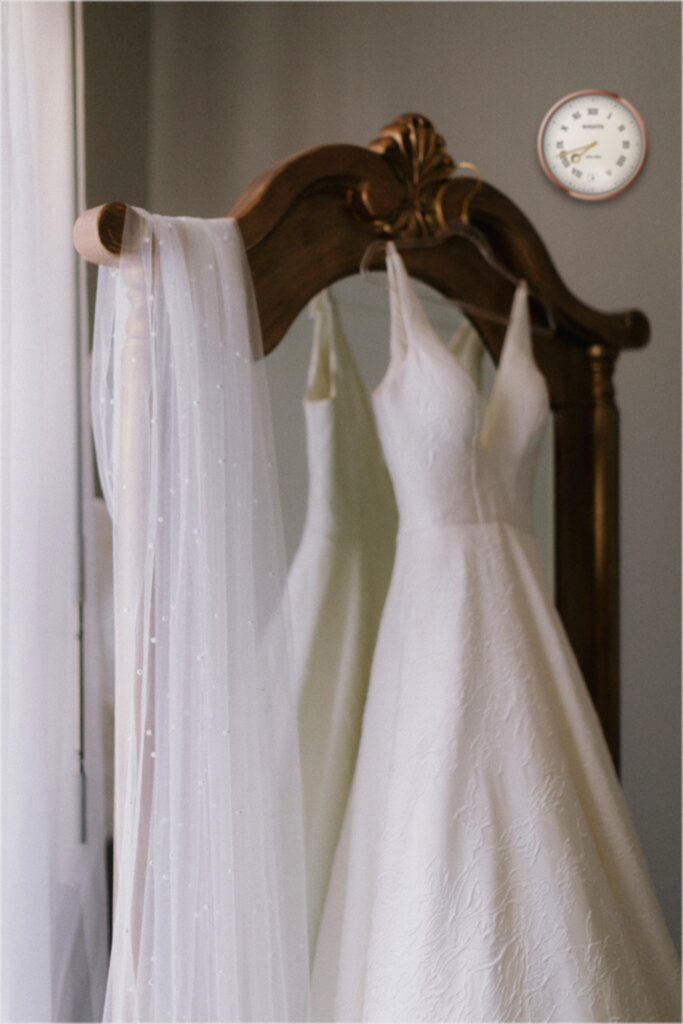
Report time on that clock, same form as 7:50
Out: 7:42
